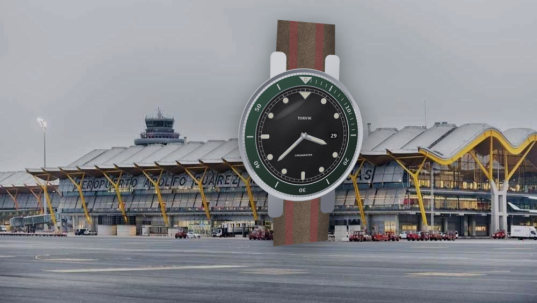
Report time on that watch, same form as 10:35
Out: 3:38
